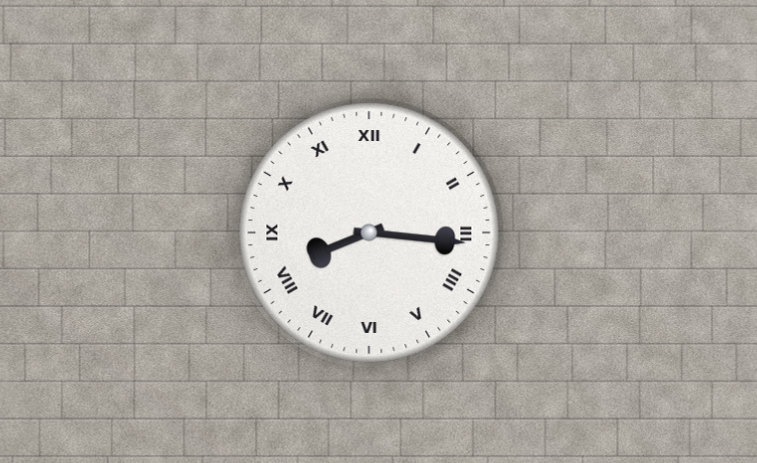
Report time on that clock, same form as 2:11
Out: 8:16
